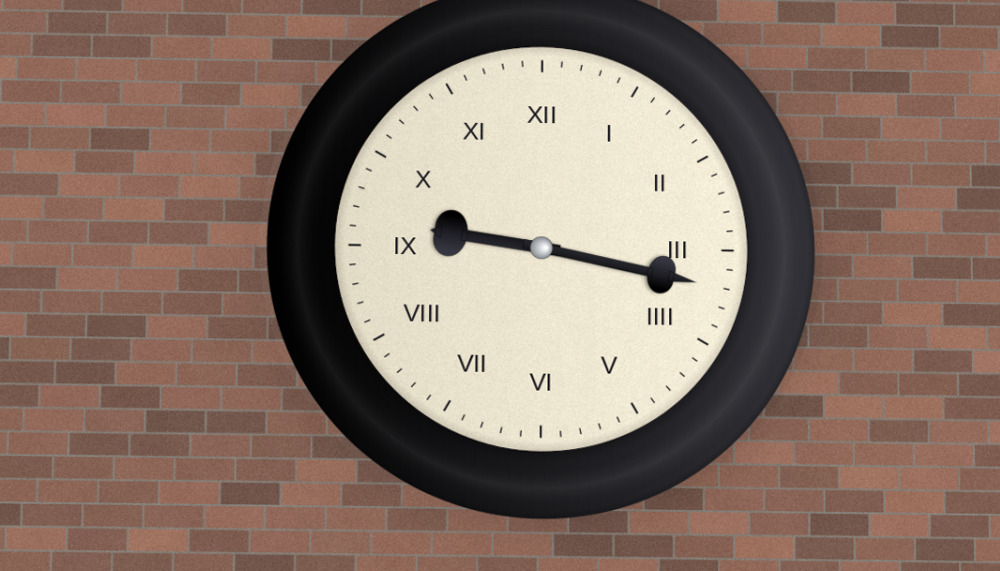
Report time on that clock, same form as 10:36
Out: 9:17
